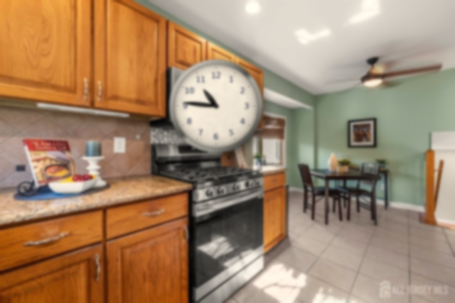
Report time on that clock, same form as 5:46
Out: 10:46
